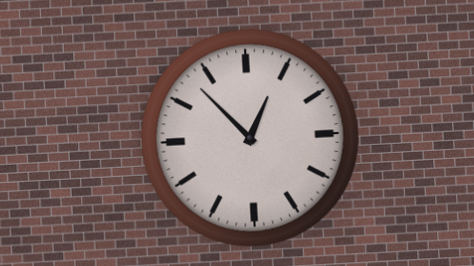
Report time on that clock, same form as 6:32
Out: 12:53
